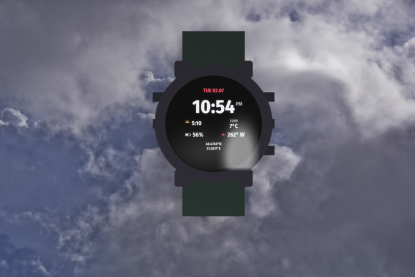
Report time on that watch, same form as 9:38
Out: 10:54
